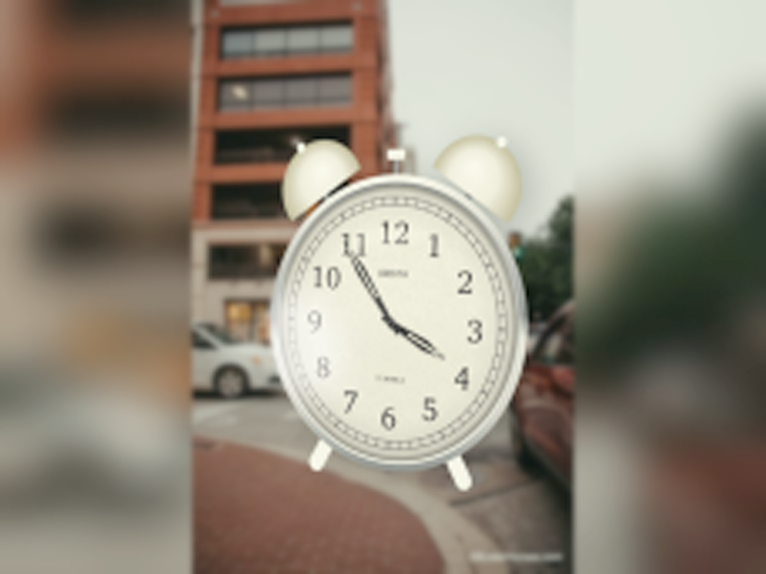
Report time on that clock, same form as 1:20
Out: 3:54
